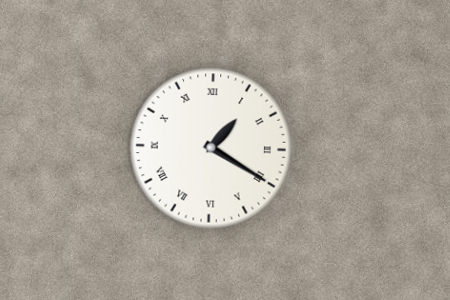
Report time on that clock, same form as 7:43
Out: 1:20
